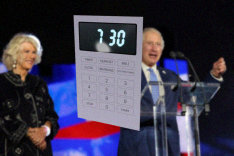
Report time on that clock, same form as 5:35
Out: 7:30
